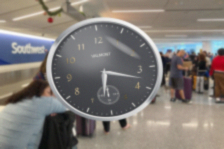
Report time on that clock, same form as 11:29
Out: 6:18
